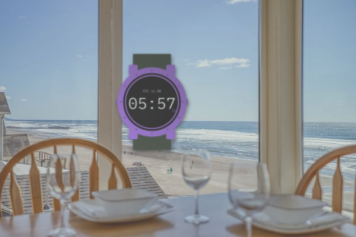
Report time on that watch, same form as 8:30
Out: 5:57
